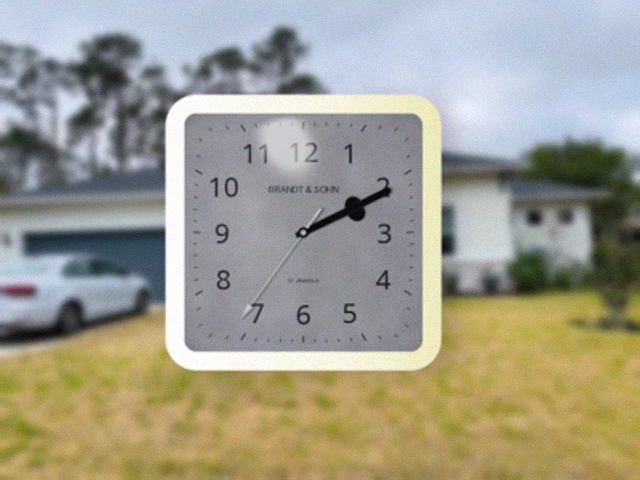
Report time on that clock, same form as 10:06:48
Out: 2:10:36
